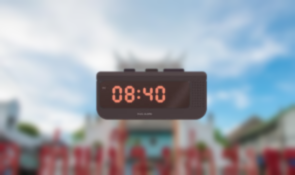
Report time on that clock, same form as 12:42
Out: 8:40
